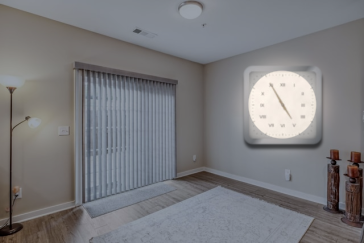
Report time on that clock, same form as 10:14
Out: 4:55
